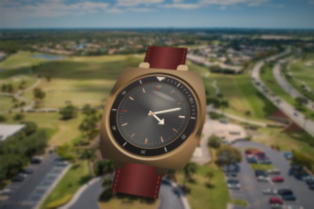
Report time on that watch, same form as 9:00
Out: 4:12
